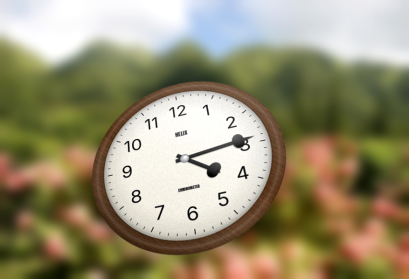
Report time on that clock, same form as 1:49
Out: 4:14
